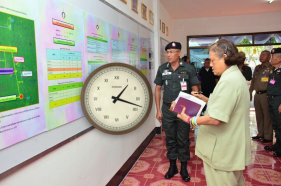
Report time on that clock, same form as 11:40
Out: 1:18
